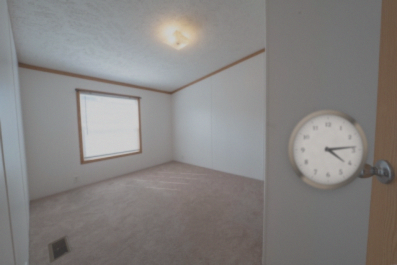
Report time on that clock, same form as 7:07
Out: 4:14
